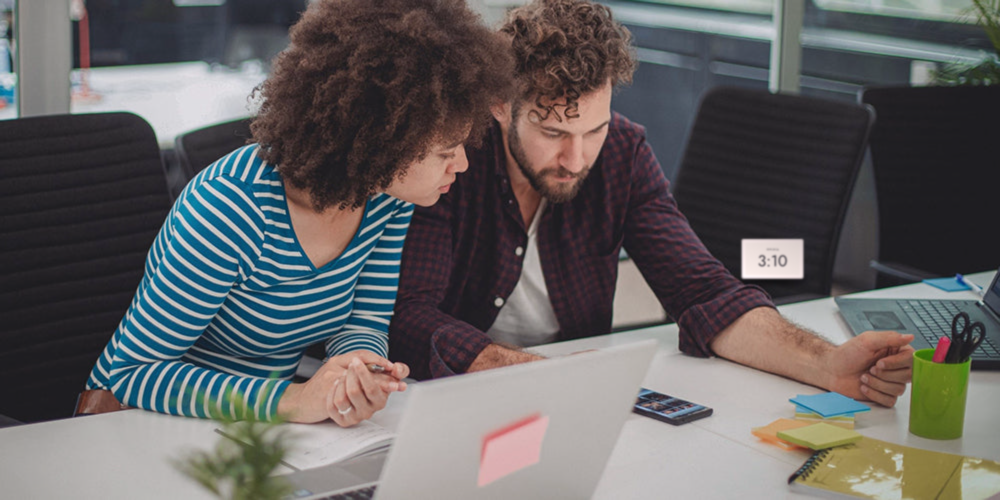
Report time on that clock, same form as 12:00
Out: 3:10
